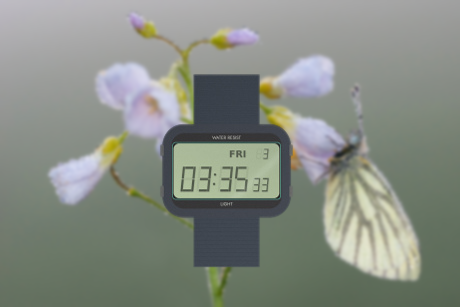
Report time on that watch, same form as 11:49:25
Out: 3:35:33
